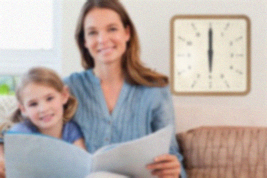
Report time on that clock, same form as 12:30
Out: 6:00
